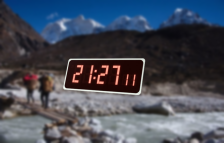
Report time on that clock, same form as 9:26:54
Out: 21:27:11
